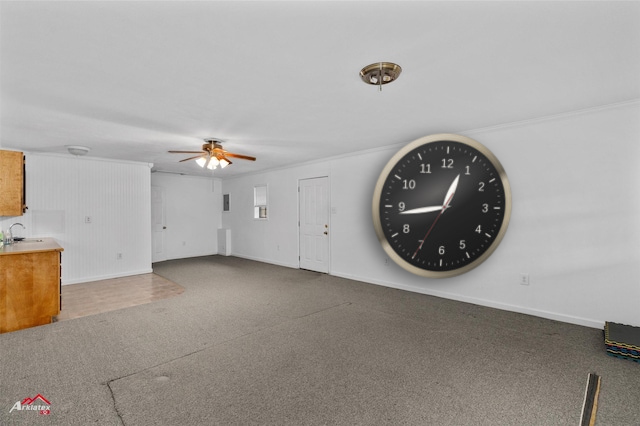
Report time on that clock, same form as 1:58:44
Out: 12:43:35
